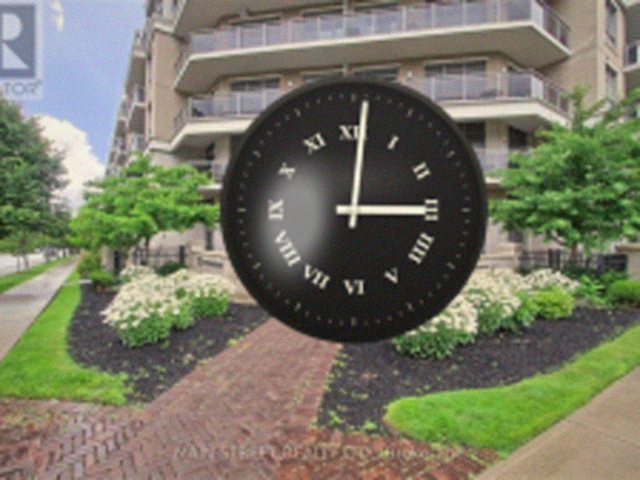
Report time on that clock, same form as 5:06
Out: 3:01
